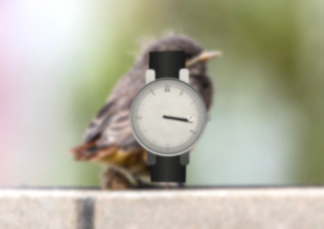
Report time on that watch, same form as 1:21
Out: 3:17
